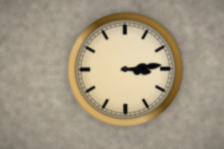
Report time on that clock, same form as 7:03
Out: 3:14
